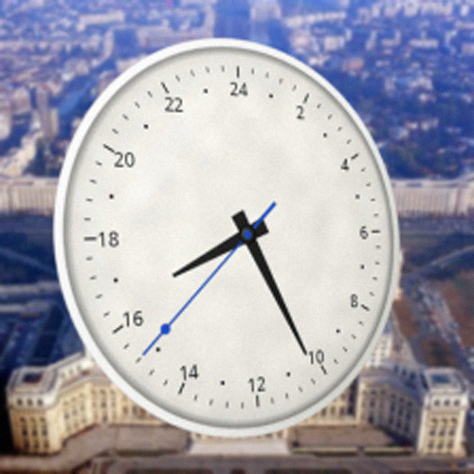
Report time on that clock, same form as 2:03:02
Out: 16:25:38
